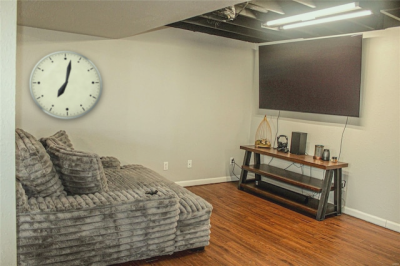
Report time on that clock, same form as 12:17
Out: 7:02
